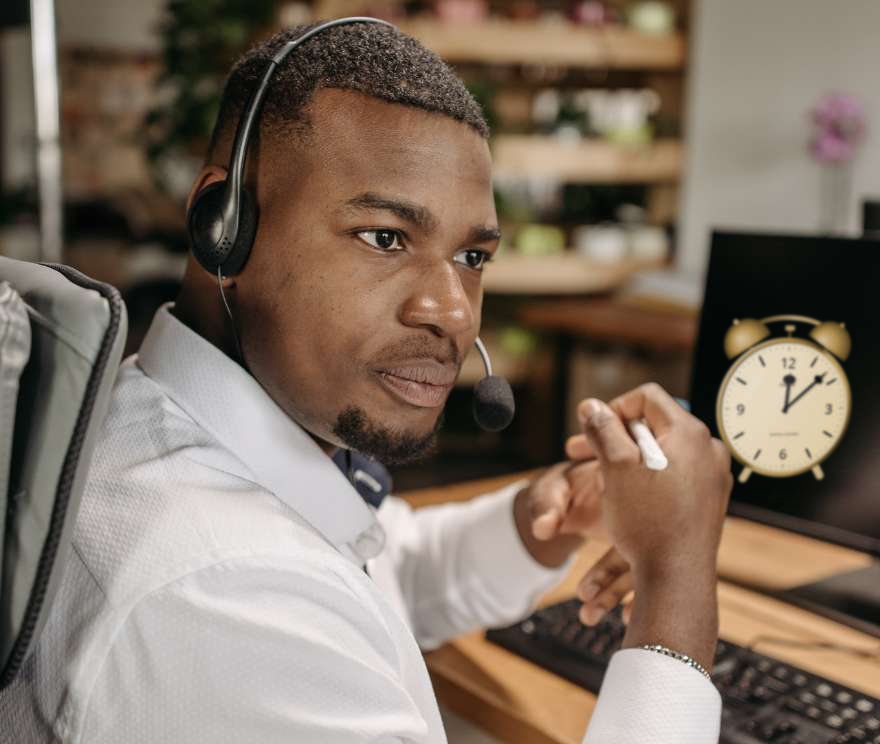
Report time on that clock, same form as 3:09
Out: 12:08
